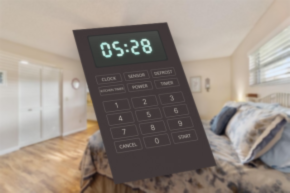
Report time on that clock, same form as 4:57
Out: 5:28
